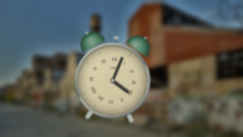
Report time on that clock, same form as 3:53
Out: 4:03
